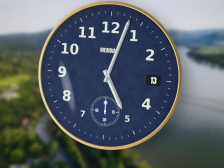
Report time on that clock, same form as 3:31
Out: 5:03
